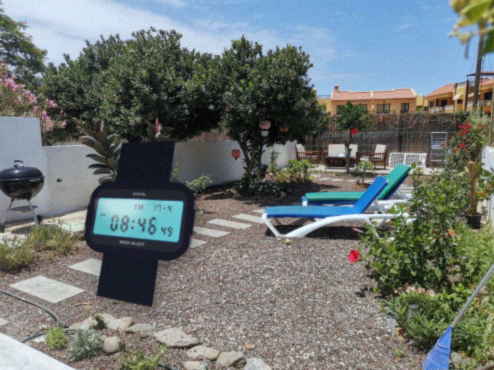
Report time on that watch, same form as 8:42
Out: 8:46
